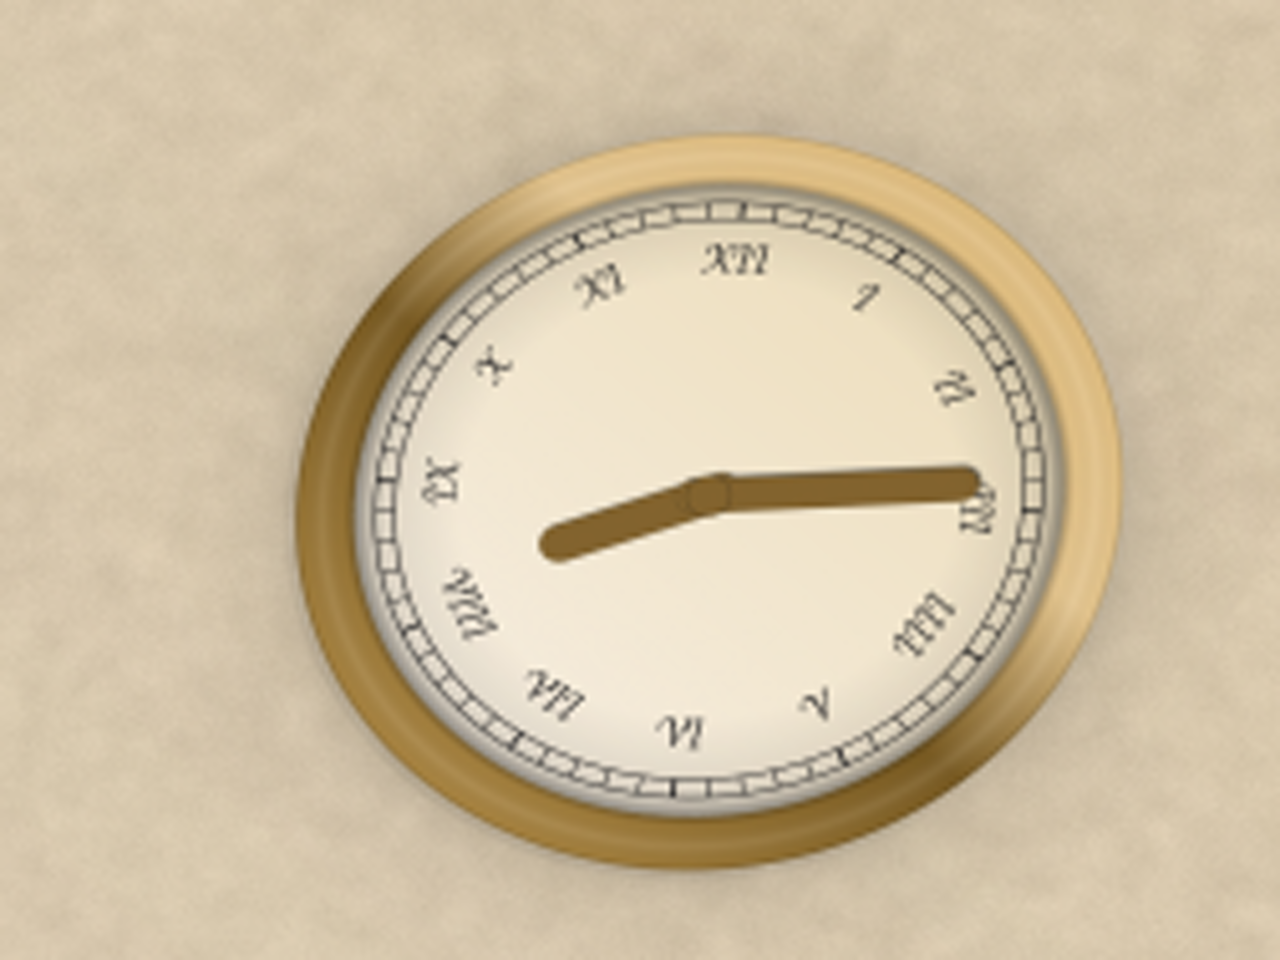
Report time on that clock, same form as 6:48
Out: 8:14
